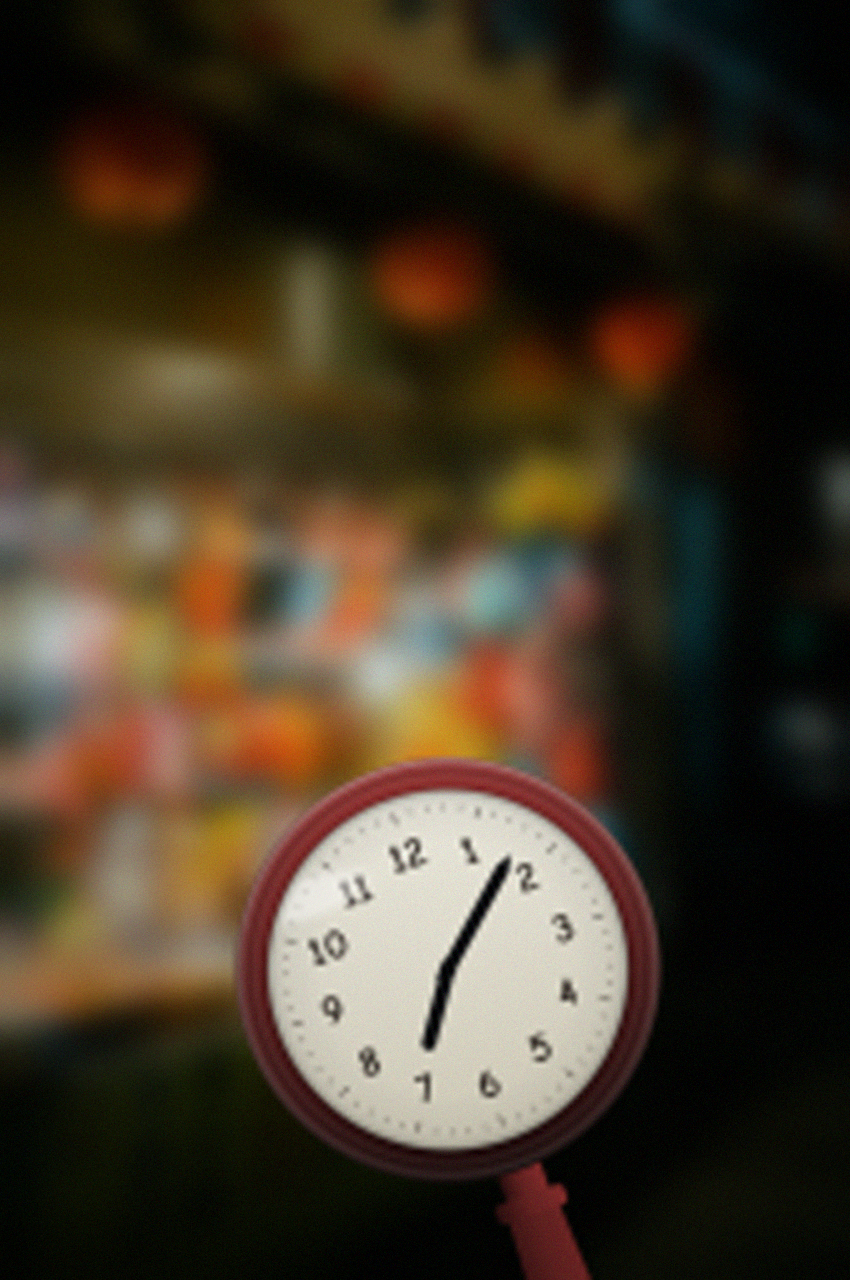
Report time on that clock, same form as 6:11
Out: 7:08
